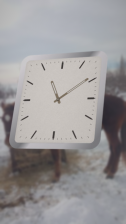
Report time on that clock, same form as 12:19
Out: 11:09
